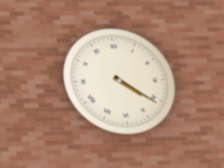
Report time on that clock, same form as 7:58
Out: 4:21
